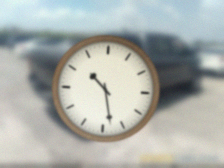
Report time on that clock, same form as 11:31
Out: 10:28
